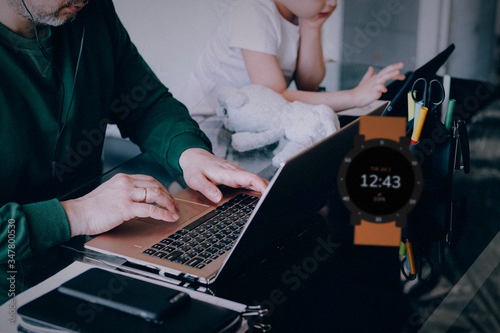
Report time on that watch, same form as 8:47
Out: 12:43
